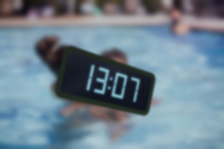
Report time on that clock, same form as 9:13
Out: 13:07
